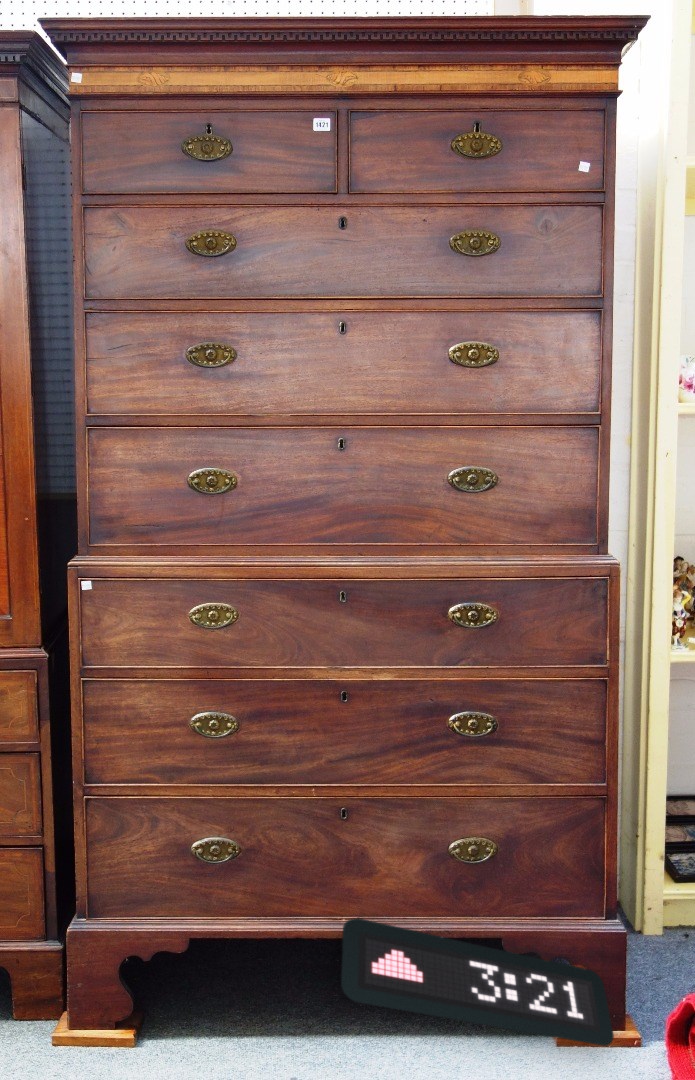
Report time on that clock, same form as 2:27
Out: 3:21
